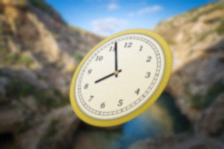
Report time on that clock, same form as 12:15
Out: 7:56
